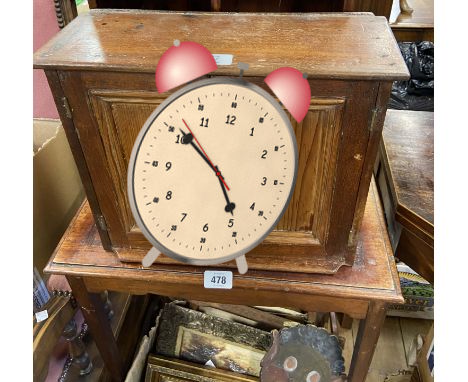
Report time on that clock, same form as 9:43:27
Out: 4:50:52
